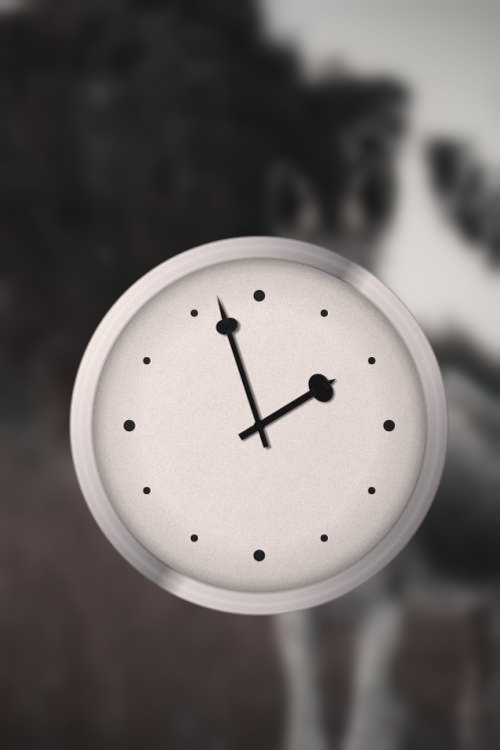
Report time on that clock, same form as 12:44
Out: 1:57
